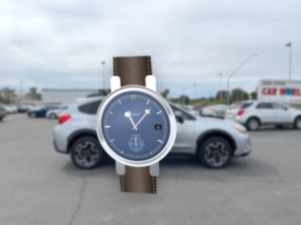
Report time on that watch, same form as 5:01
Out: 11:07
